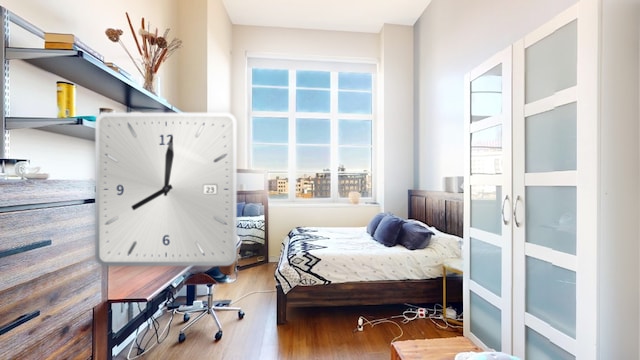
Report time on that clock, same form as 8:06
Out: 8:01
